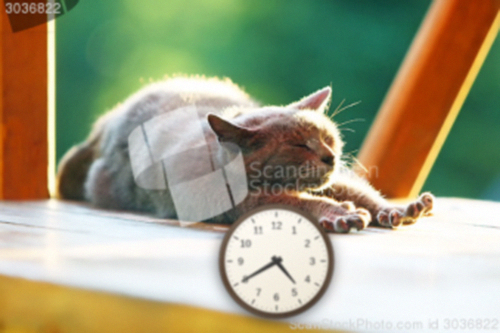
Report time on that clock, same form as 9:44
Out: 4:40
